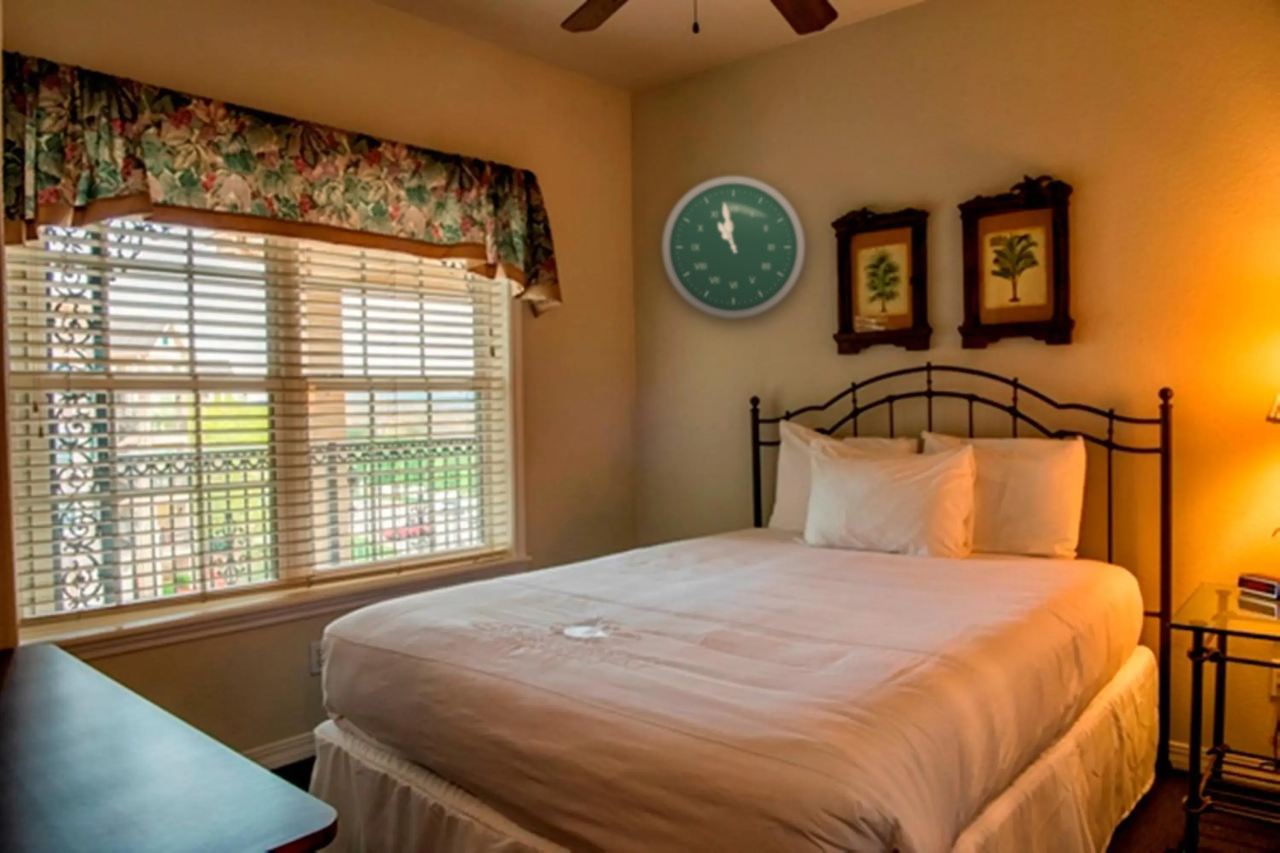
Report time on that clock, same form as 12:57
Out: 10:58
